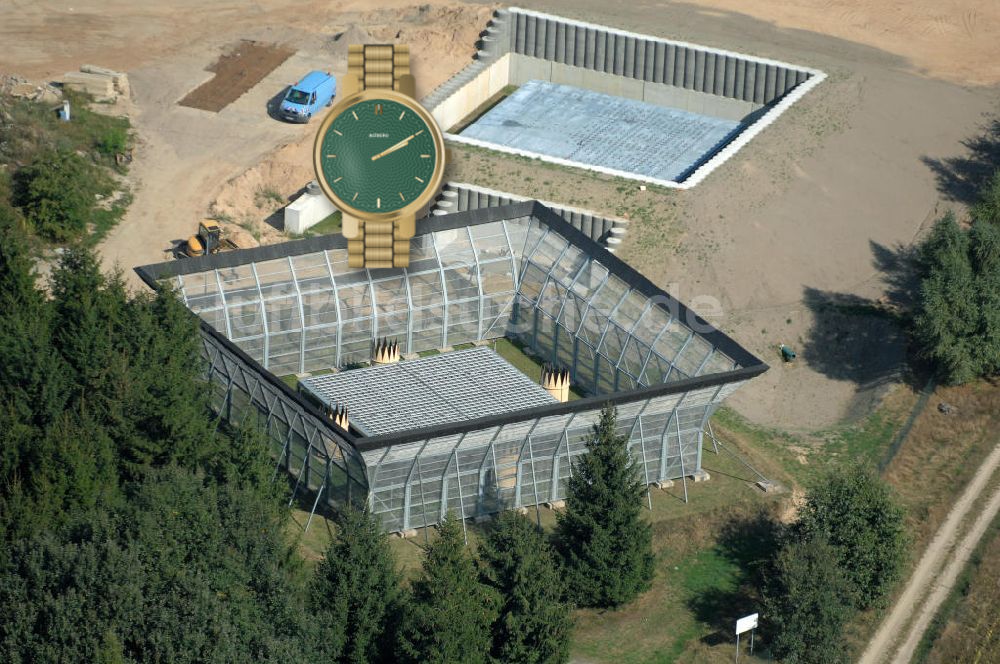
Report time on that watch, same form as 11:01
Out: 2:10
